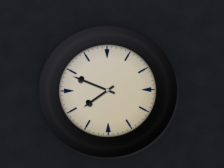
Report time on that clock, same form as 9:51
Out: 7:49
